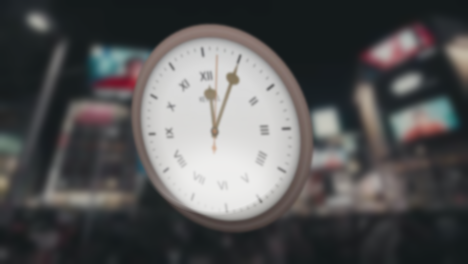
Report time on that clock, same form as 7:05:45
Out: 12:05:02
